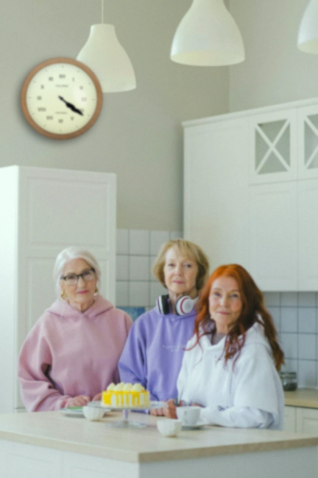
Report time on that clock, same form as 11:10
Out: 4:21
